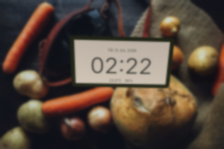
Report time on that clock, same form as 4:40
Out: 2:22
